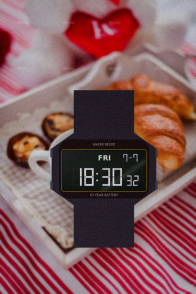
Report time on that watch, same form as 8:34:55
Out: 18:30:32
